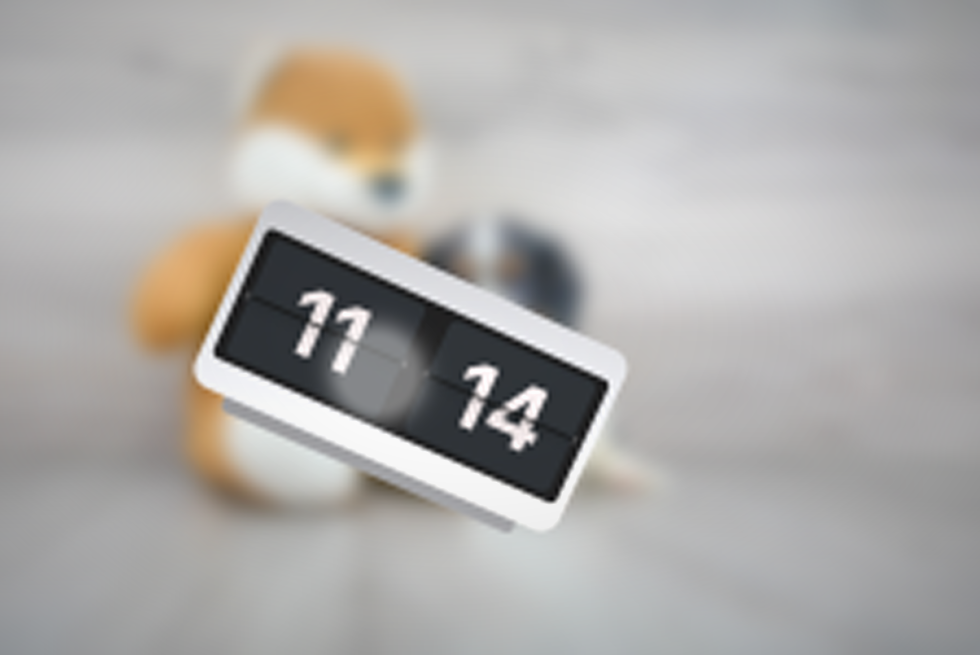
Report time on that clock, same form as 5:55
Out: 11:14
